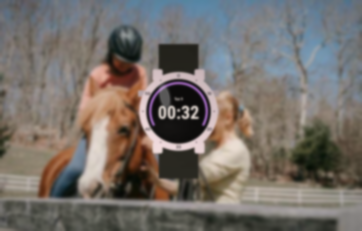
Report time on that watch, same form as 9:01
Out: 0:32
